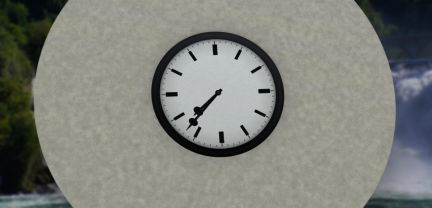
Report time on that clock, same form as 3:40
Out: 7:37
